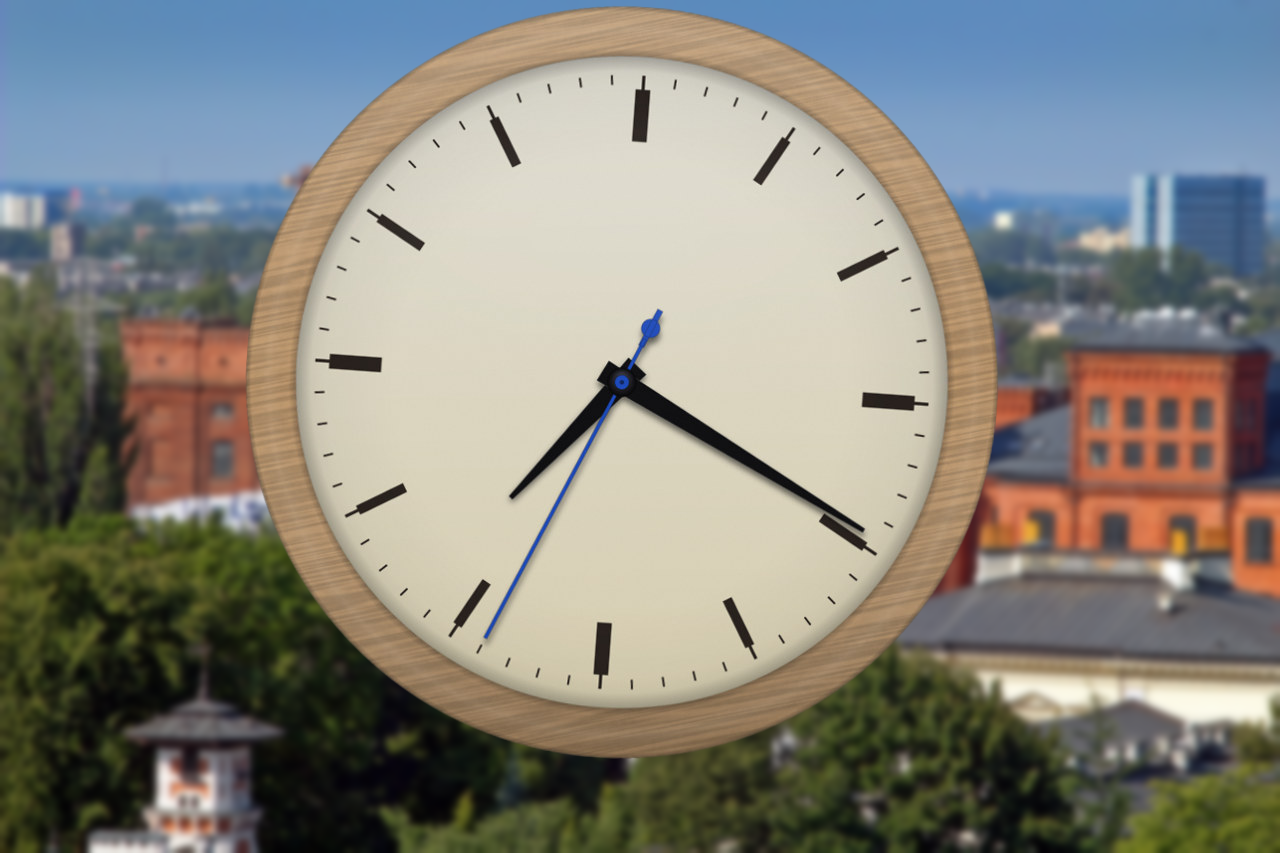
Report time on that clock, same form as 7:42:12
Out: 7:19:34
